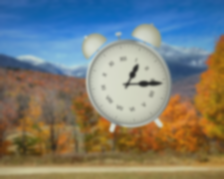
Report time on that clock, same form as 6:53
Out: 1:16
